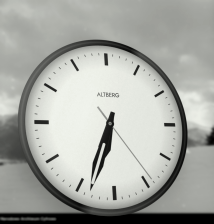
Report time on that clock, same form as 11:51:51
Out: 6:33:24
